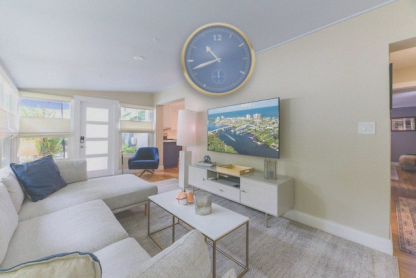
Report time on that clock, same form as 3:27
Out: 10:42
